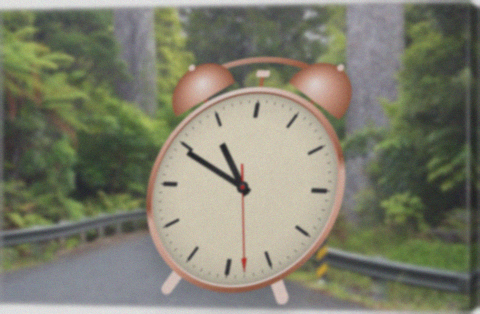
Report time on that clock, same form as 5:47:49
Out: 10:49:28
